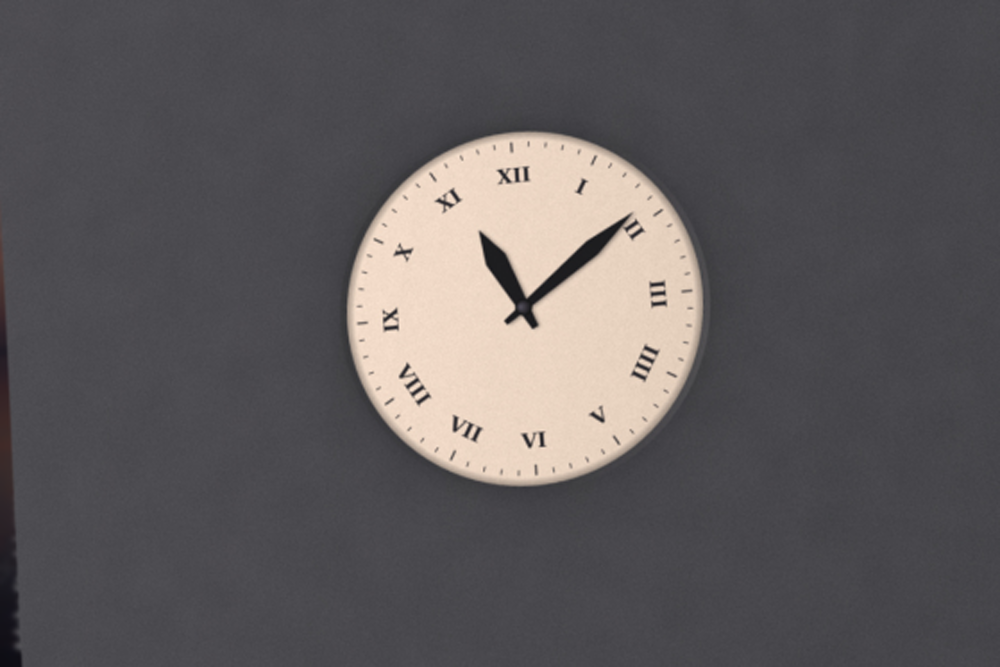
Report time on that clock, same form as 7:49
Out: 11:09
